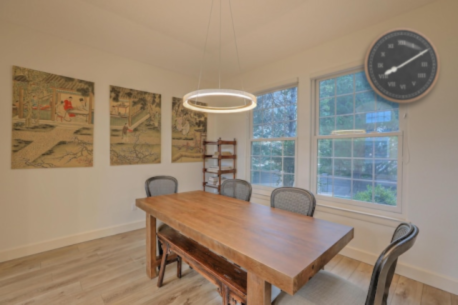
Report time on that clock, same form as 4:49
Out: 8:10
